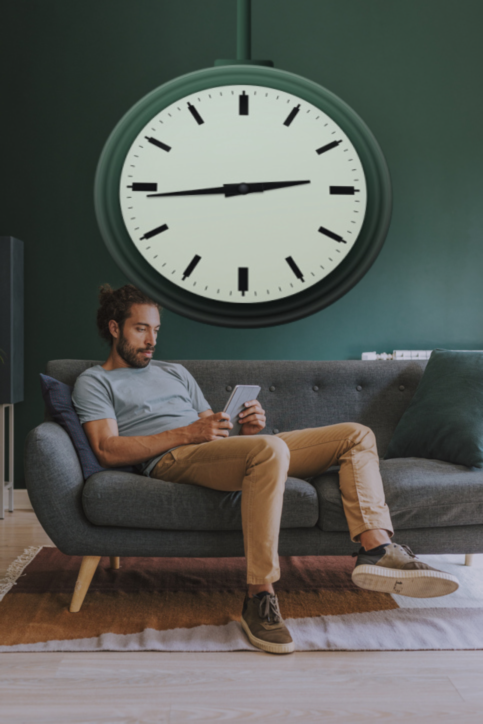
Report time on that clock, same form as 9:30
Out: 2:44
